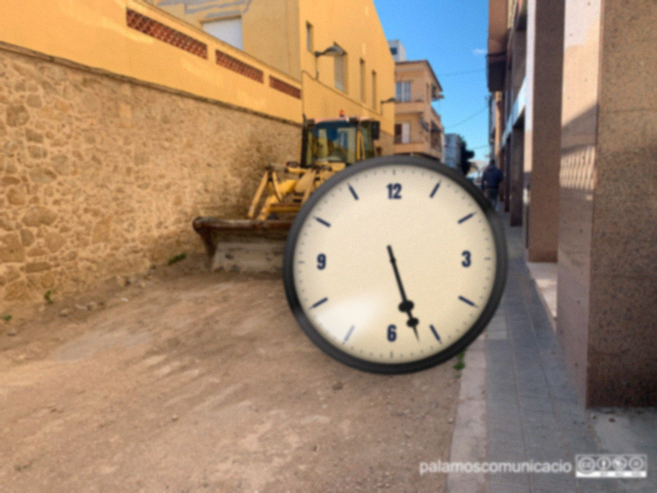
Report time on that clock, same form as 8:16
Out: 5:27
